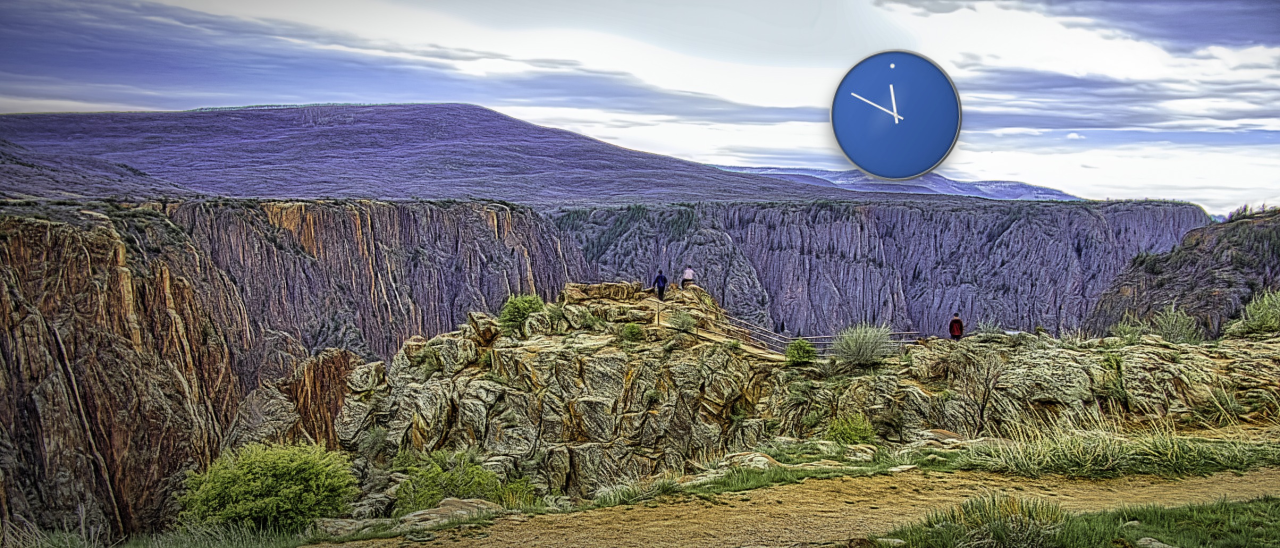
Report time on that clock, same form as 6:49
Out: 11:50
